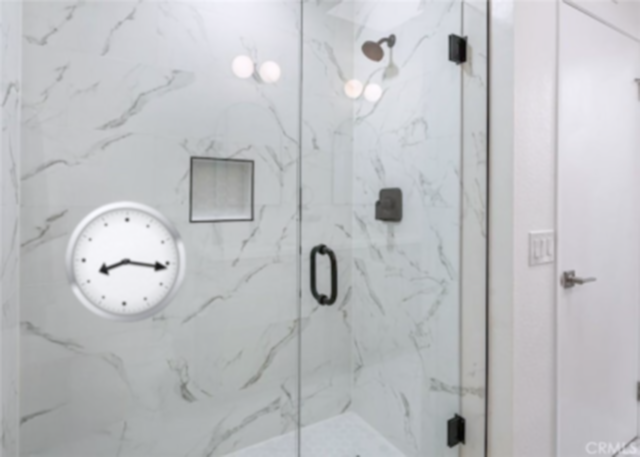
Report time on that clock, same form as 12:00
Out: 8:16
